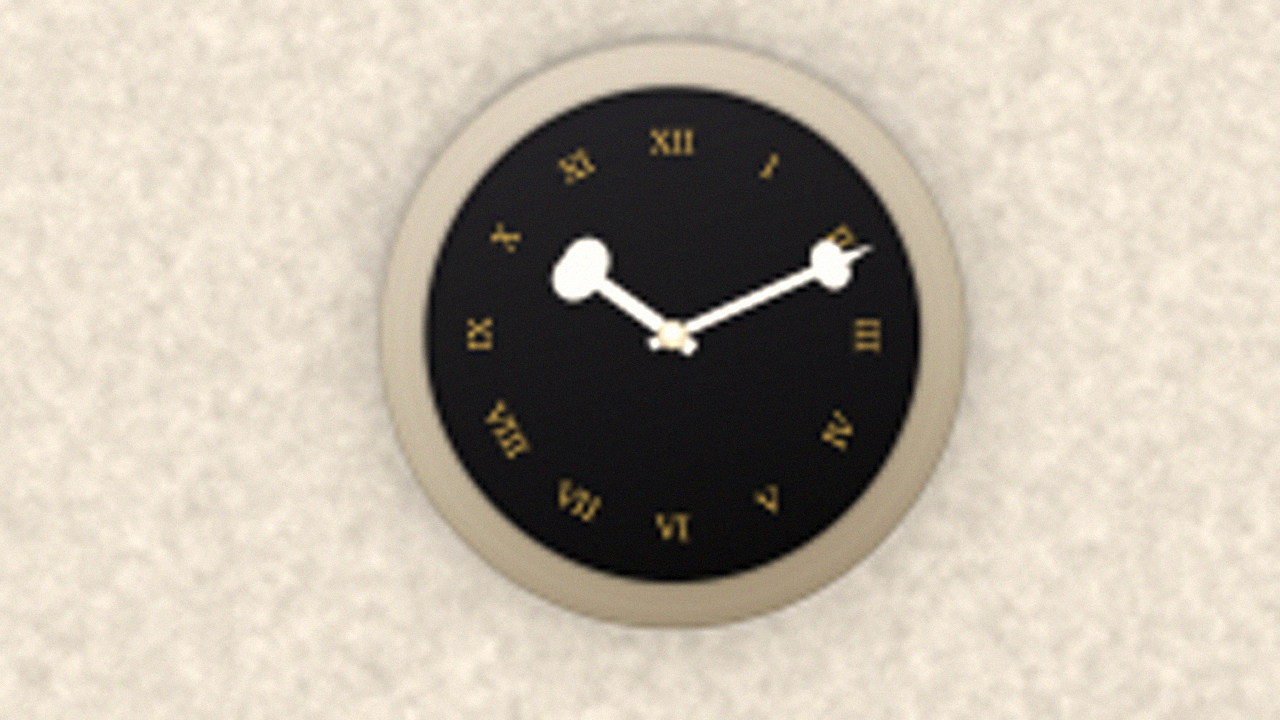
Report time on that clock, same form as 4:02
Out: 10:11
